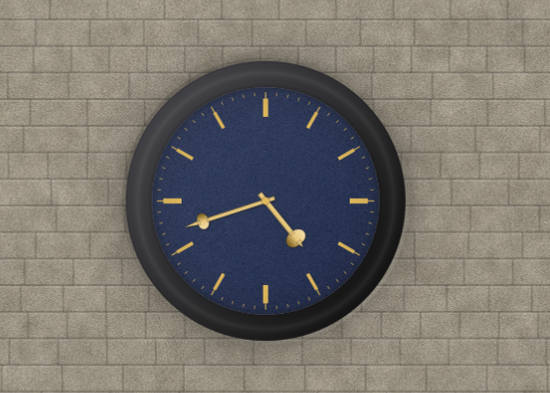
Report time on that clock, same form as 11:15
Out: 4:42
